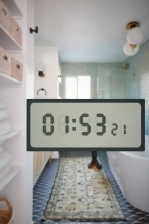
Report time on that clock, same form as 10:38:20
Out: 1:53:21
